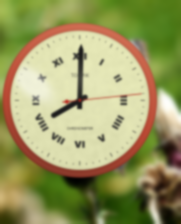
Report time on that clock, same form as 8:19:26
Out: 8:00:14
